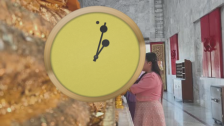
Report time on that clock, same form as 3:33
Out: 1:02
